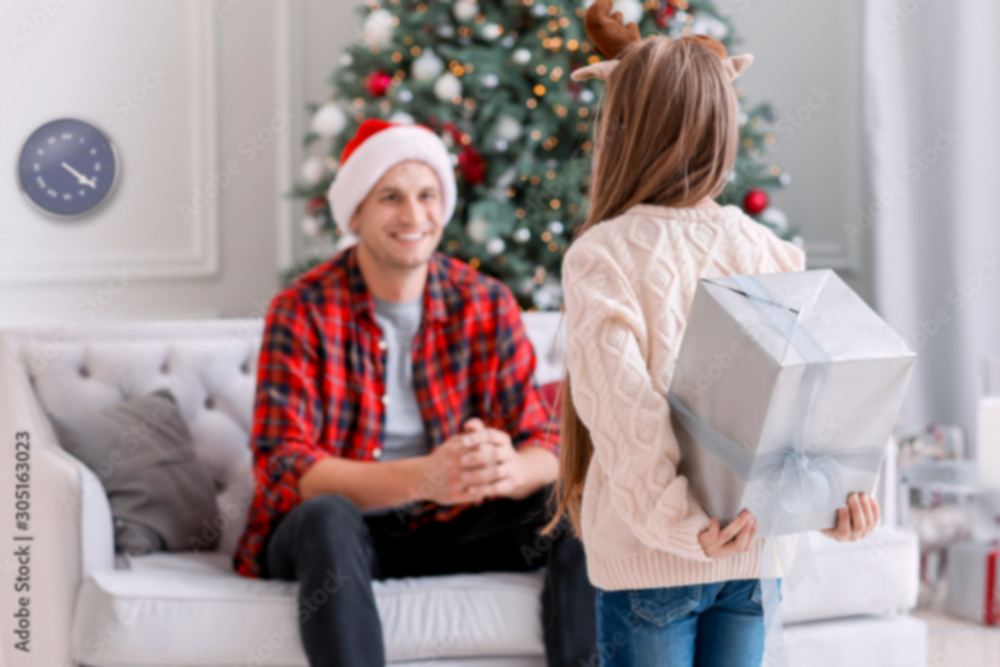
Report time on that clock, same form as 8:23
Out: 4:21
